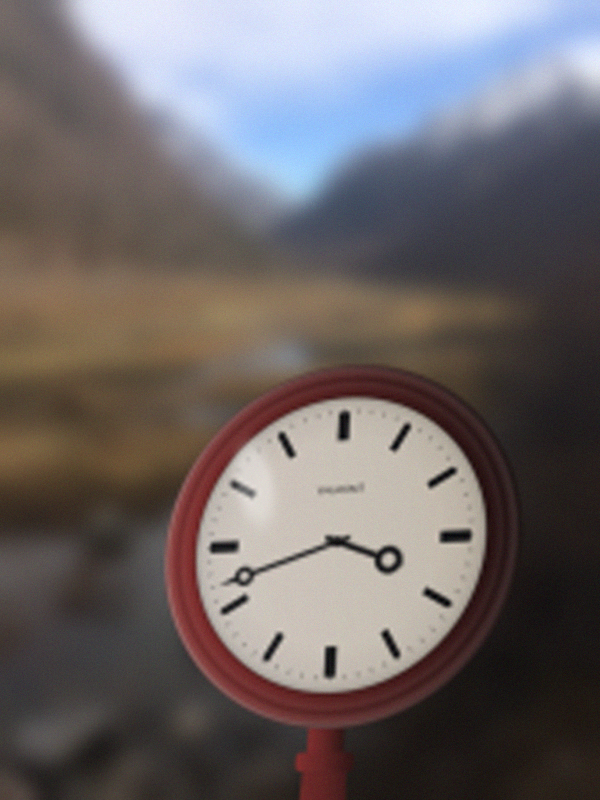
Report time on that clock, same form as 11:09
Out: 3:42
